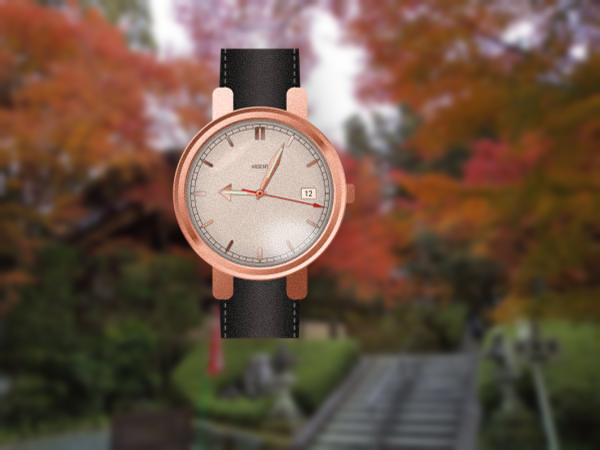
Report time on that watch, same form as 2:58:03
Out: 9:04:17
